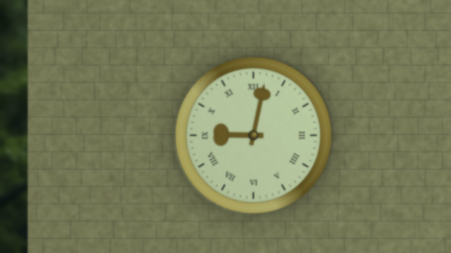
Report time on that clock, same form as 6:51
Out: 9:02
